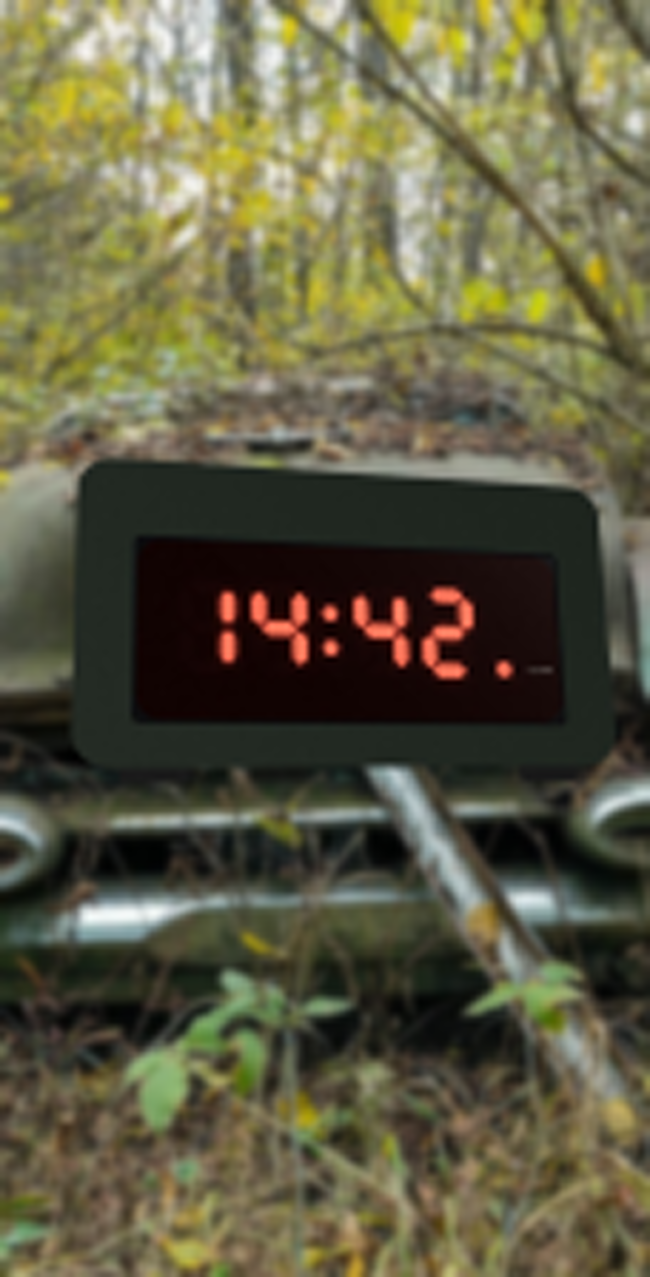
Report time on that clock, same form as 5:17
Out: 14:42
